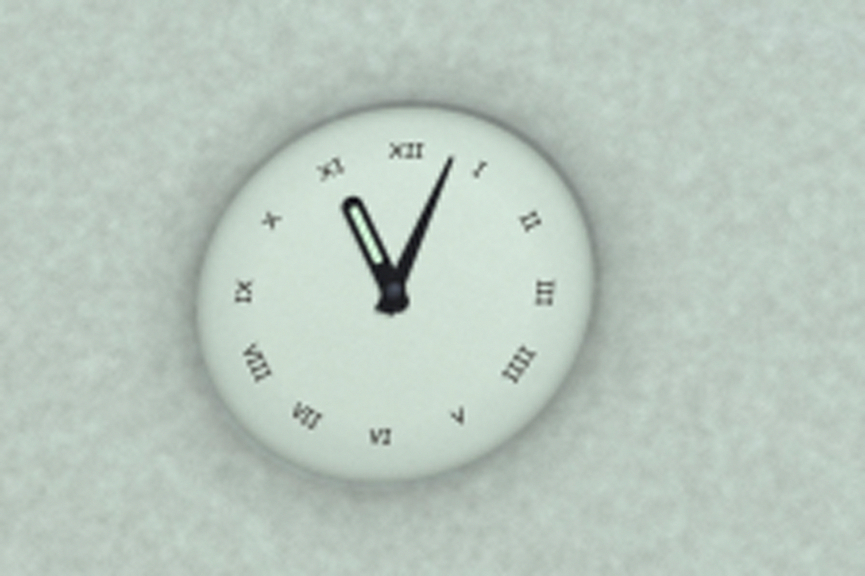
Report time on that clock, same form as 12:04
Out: 11:03
